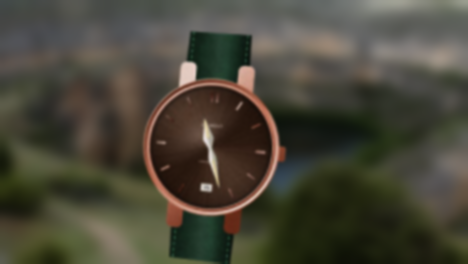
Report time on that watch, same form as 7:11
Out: 11:27
